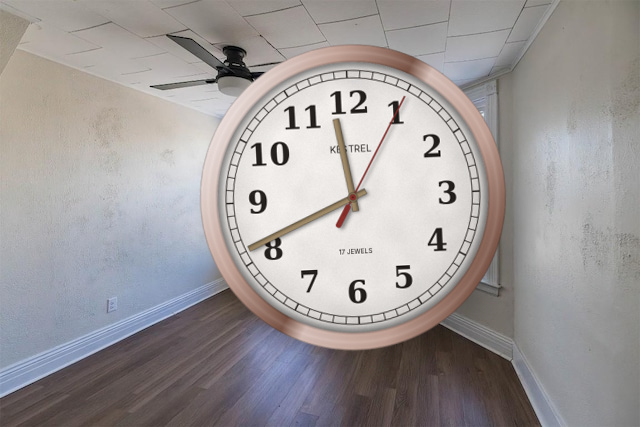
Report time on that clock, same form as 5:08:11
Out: 11:41:05
